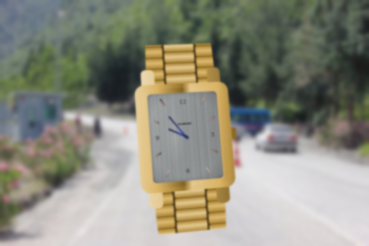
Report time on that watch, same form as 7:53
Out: 9:54
